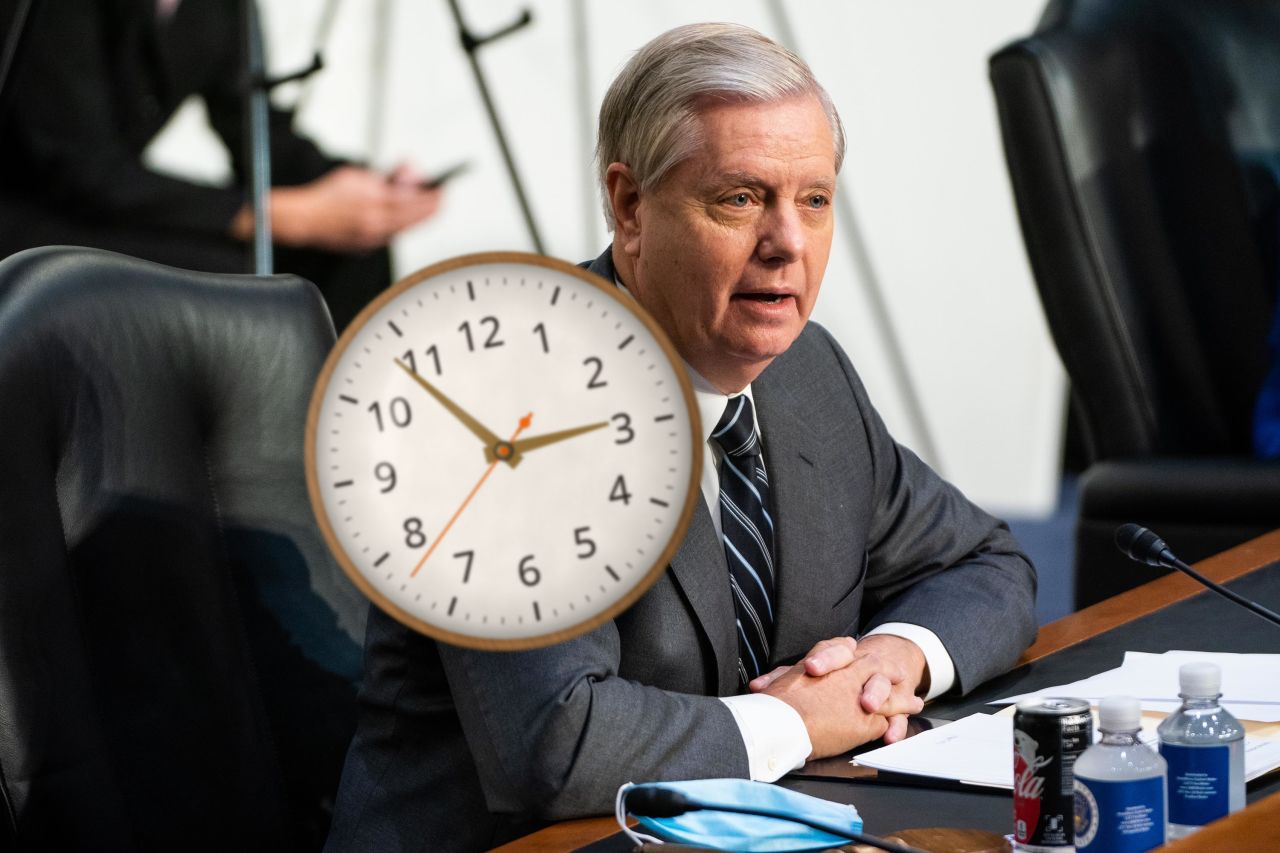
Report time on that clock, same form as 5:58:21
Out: 2:53:38
